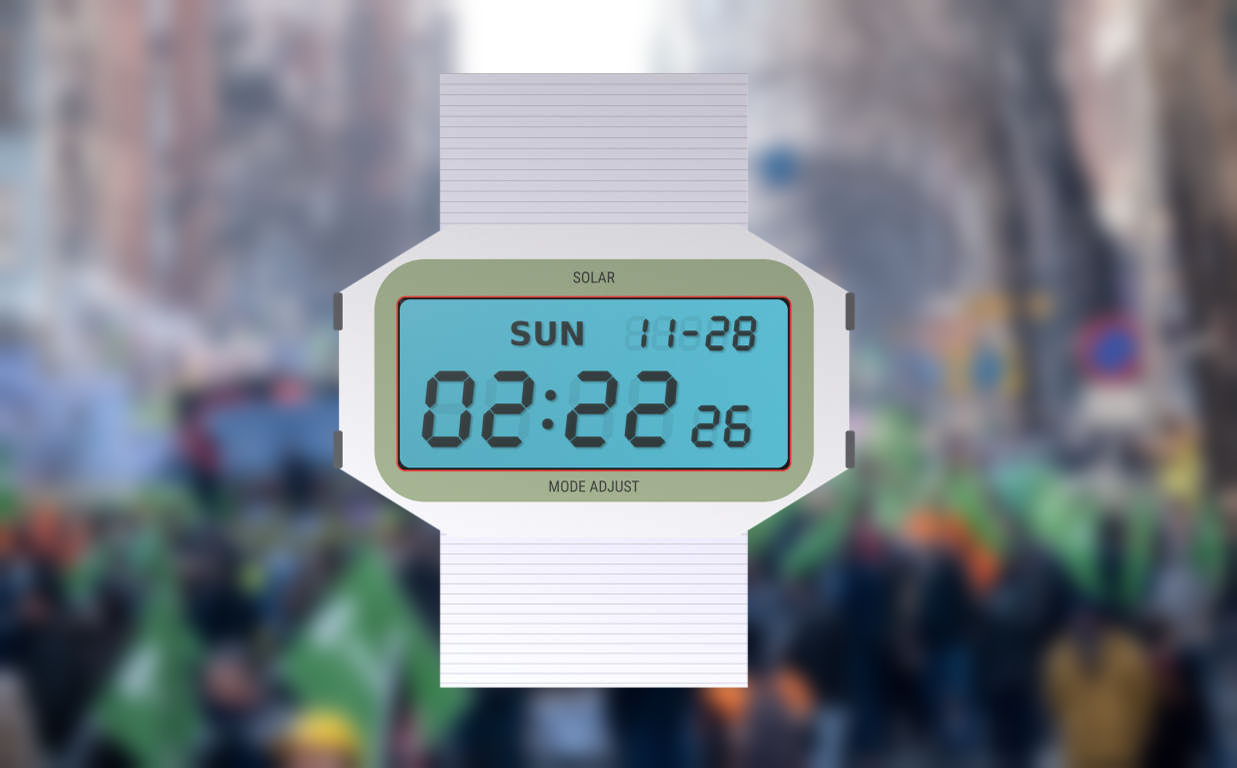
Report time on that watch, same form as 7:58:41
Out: 2:22:26
